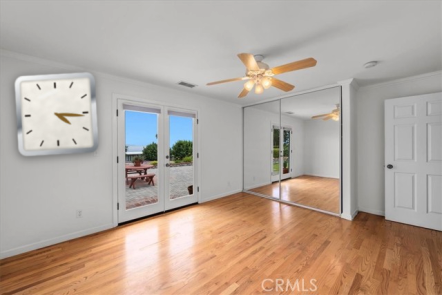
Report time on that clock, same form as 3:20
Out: 4:16
